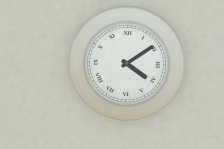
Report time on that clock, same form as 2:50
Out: 4:09
